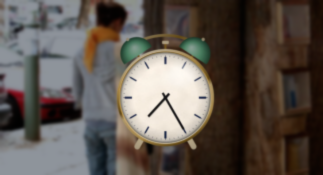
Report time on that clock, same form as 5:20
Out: 7:25
